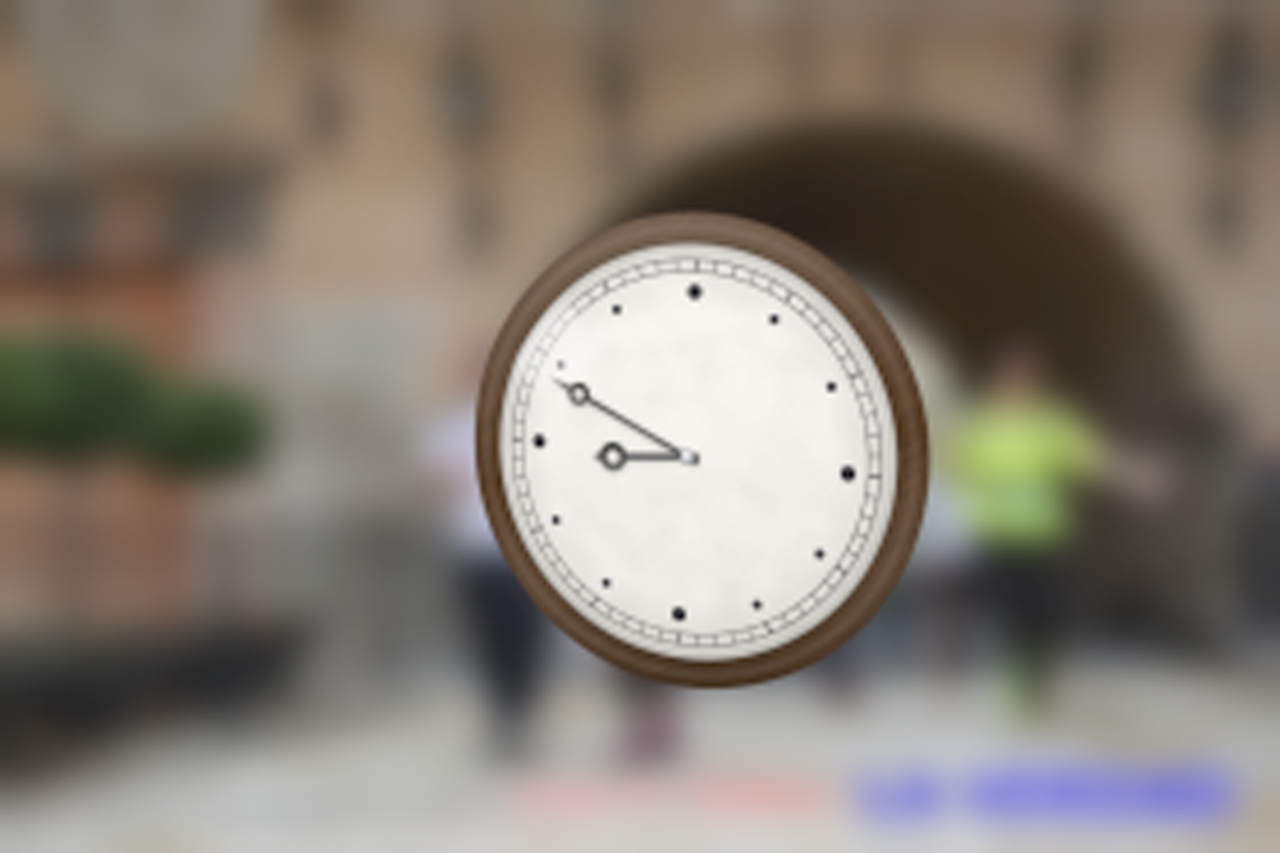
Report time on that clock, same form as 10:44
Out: 8:49
